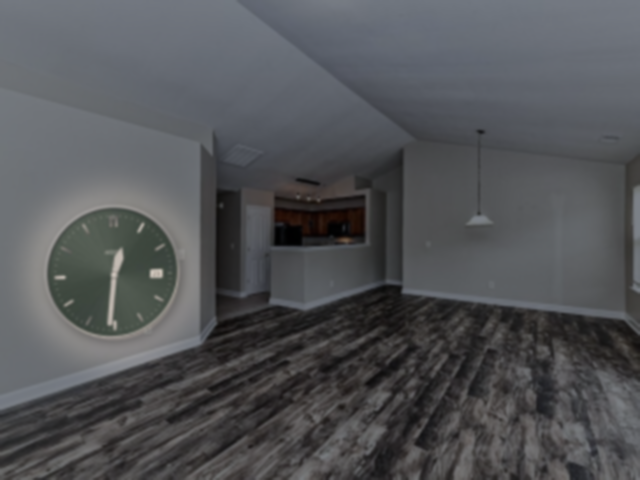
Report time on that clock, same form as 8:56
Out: 12:31
